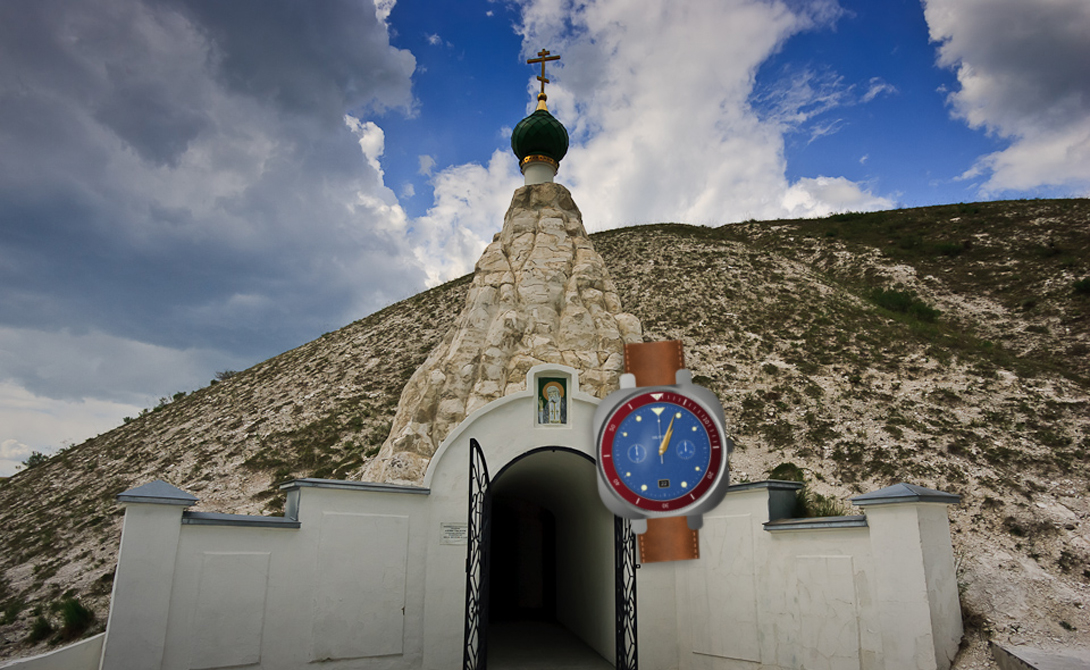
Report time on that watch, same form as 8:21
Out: 1:04
